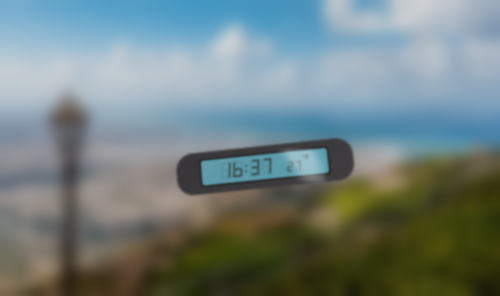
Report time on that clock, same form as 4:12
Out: 16:37
